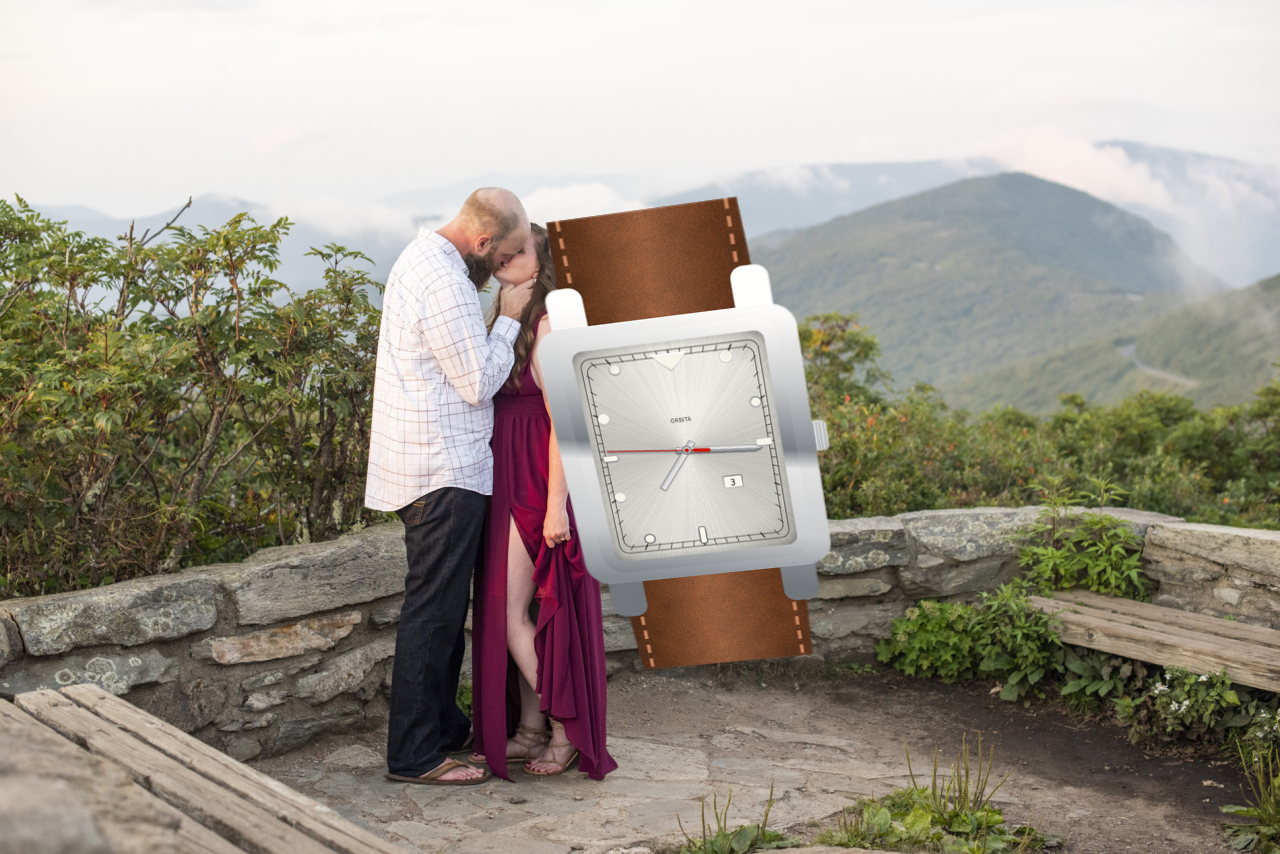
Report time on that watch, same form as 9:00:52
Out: 7:15:46
